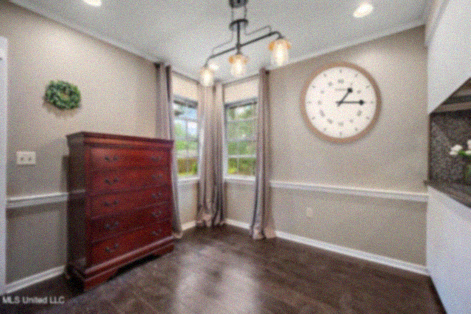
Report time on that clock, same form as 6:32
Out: 1:15
